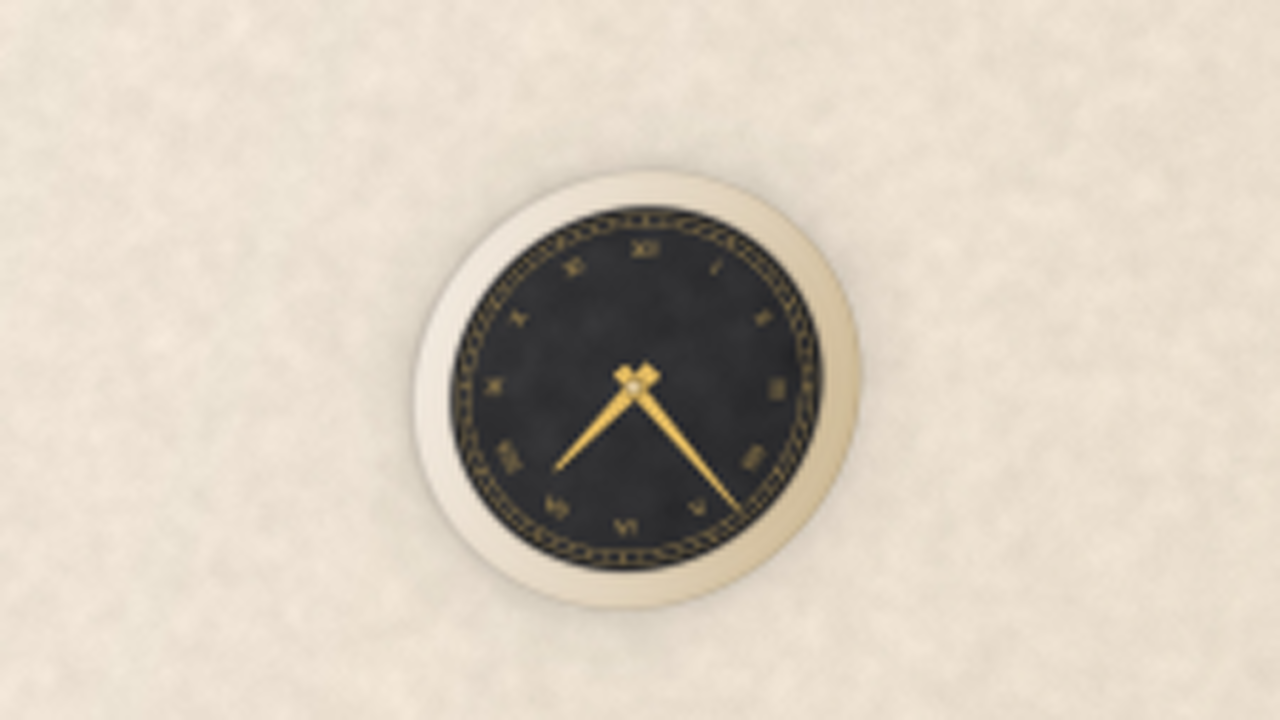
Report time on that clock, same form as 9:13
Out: 7:23
